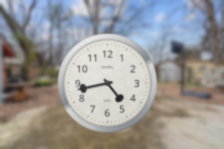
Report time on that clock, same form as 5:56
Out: 4:43
